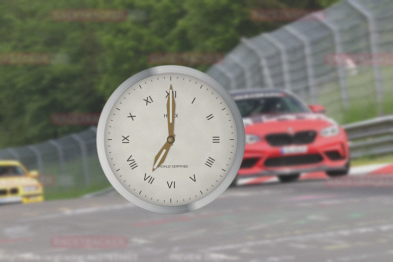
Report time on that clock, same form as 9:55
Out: 7:00
